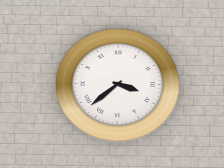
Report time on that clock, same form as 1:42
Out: 3:38
